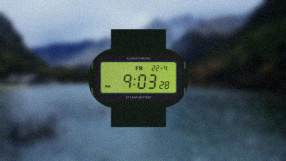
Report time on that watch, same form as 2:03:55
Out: 9:03:28
